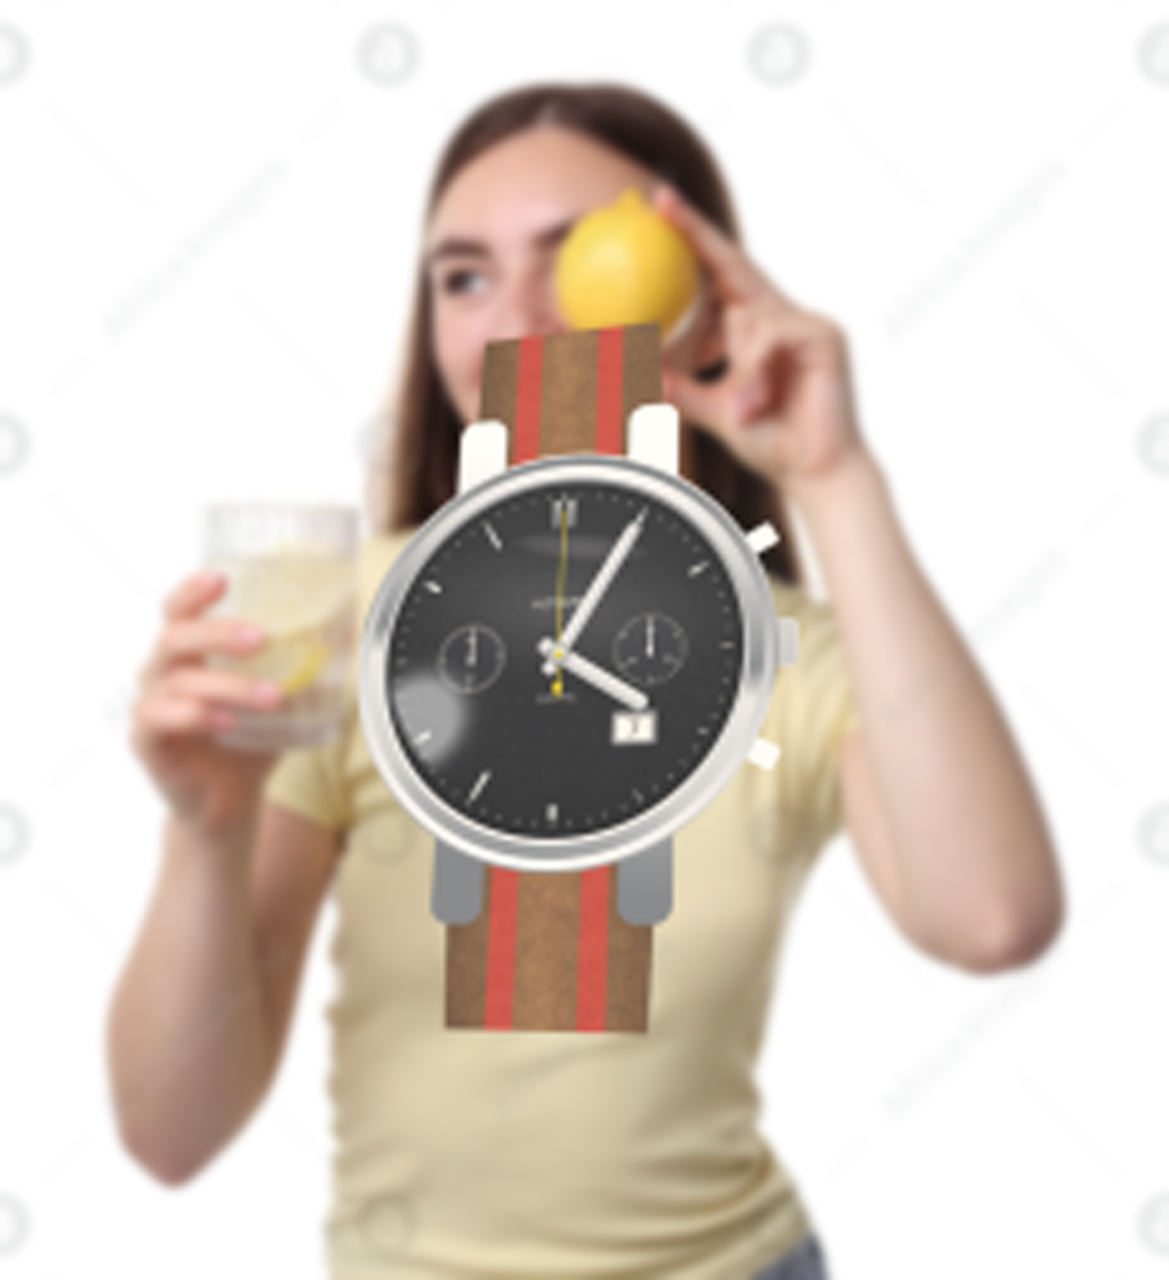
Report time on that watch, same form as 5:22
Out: 4:05
